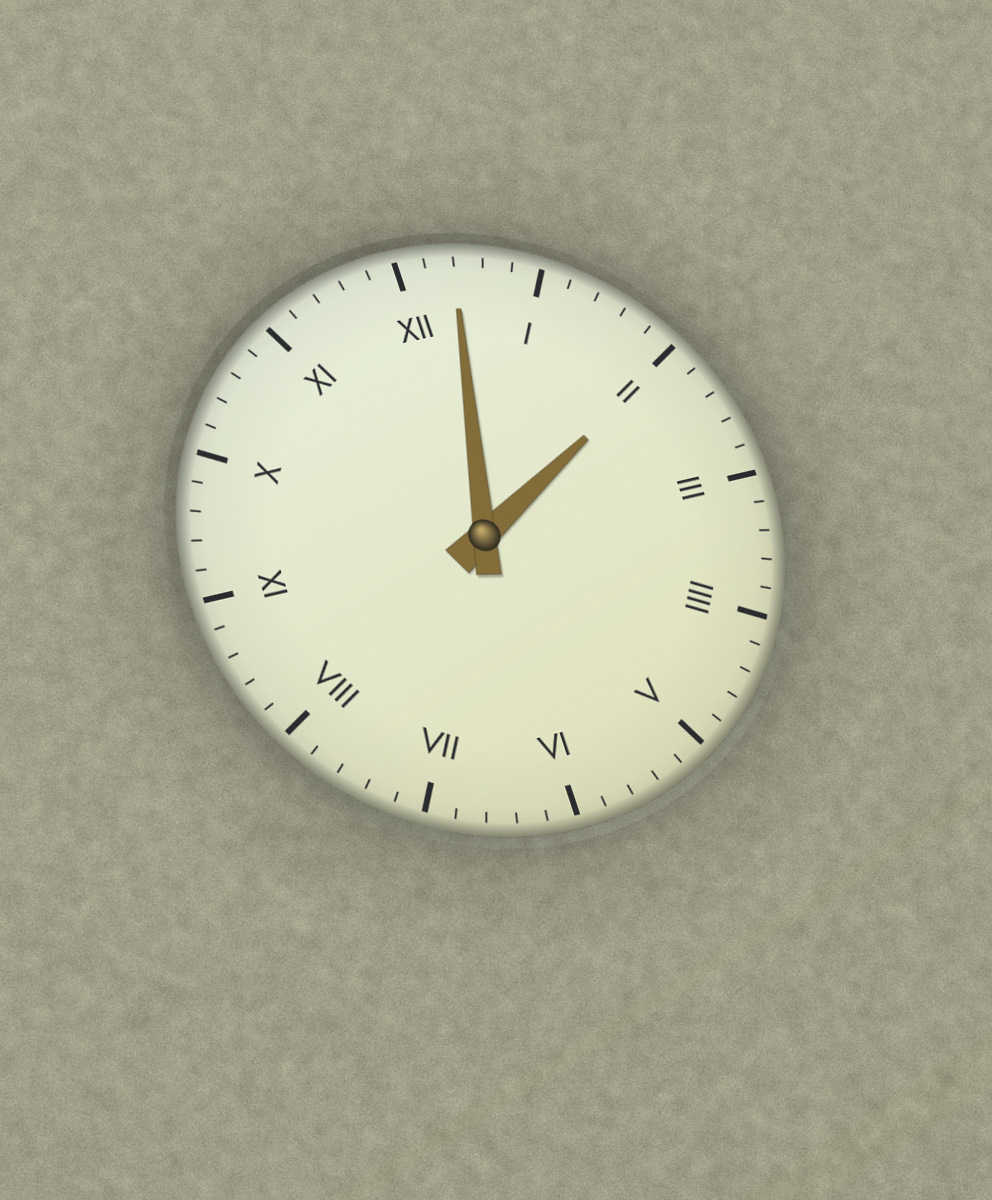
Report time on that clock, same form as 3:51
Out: 2:02
